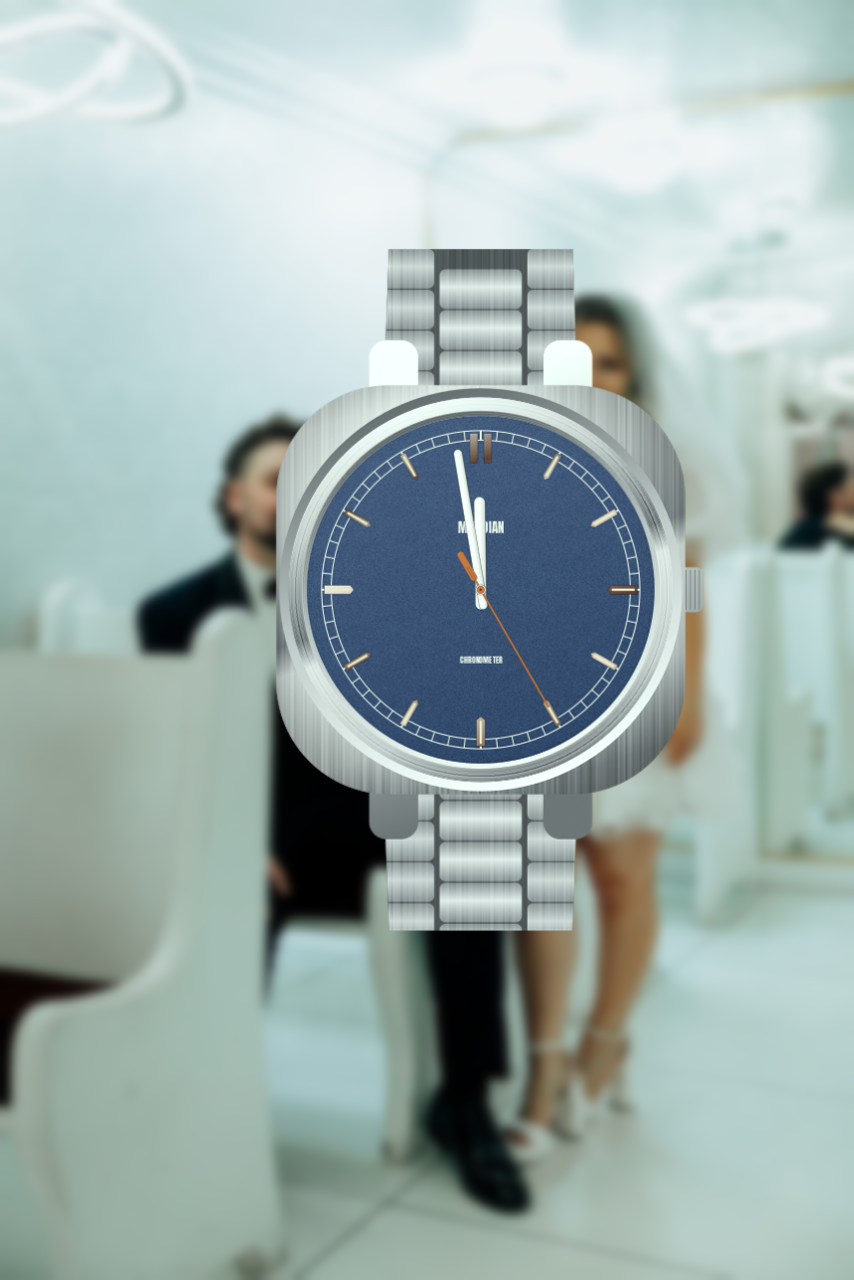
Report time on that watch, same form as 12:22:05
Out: 11:58:25
